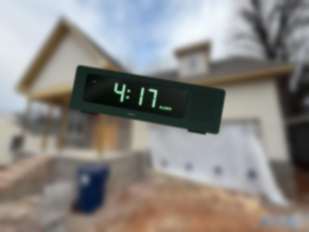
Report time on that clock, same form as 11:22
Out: 4:17
